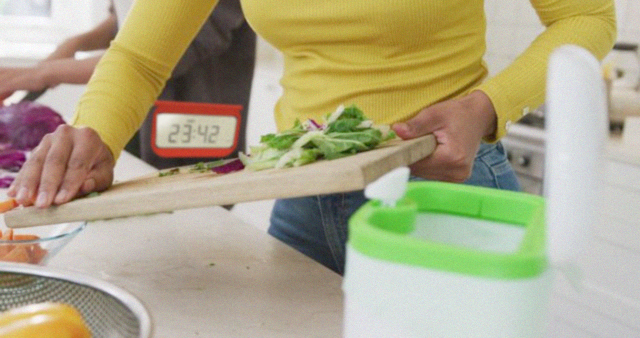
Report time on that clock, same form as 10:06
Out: 23:42
